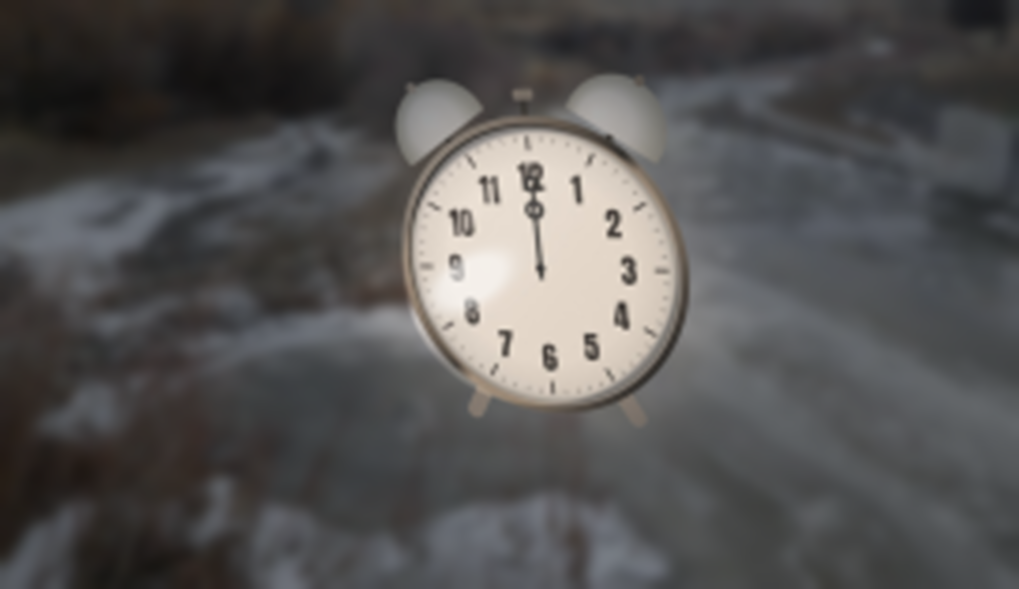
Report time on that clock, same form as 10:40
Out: 12:00
